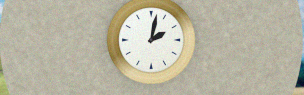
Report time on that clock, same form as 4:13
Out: 2:02
